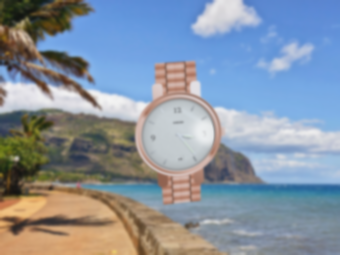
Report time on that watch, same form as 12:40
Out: 3:24
